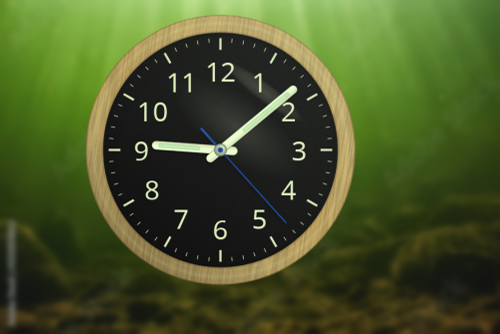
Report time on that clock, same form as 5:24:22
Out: 9:08:23
